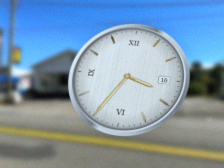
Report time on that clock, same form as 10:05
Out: 3:35
